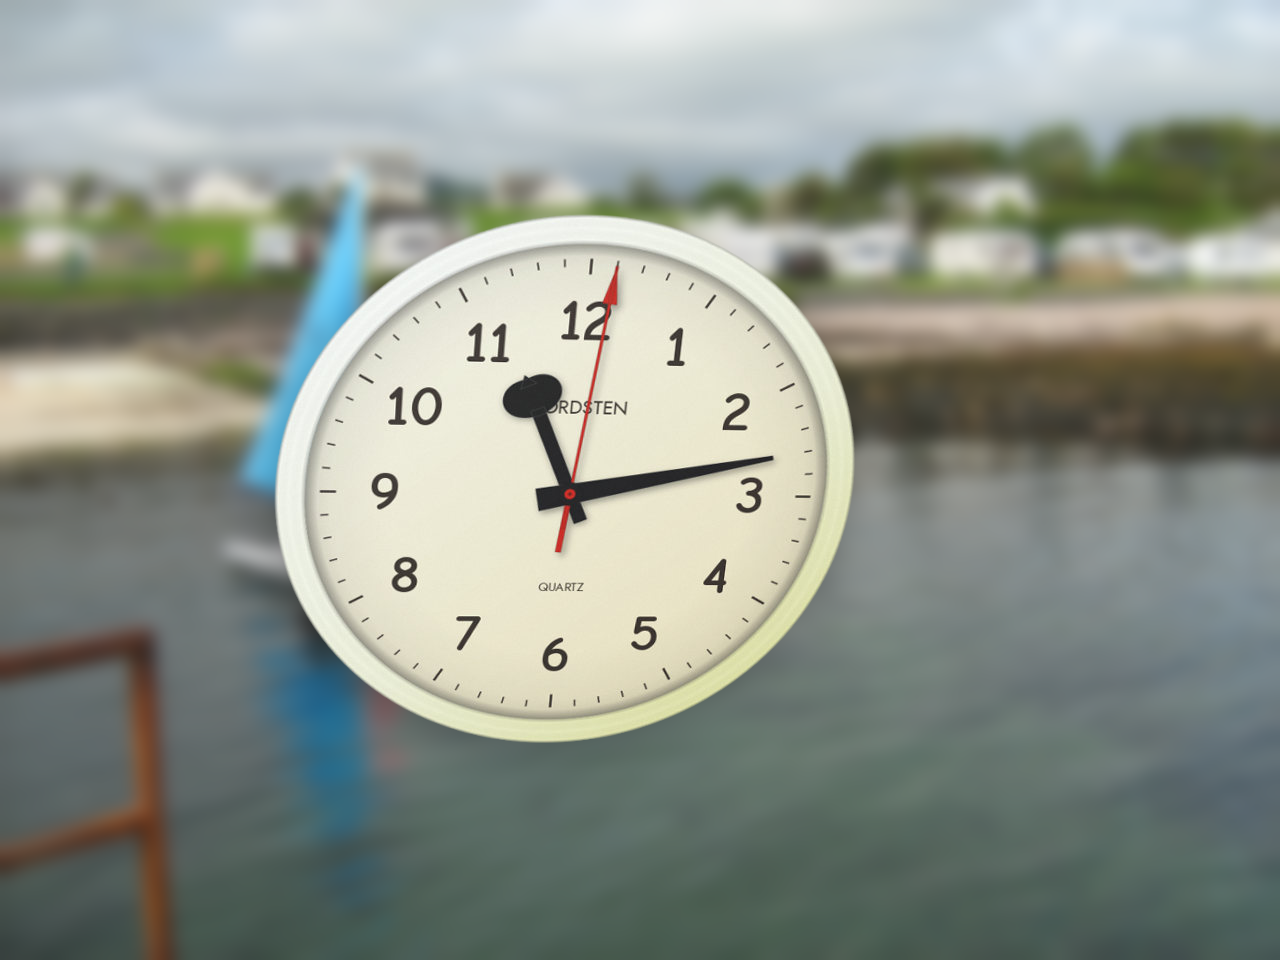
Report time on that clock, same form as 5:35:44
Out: 11:13:01
